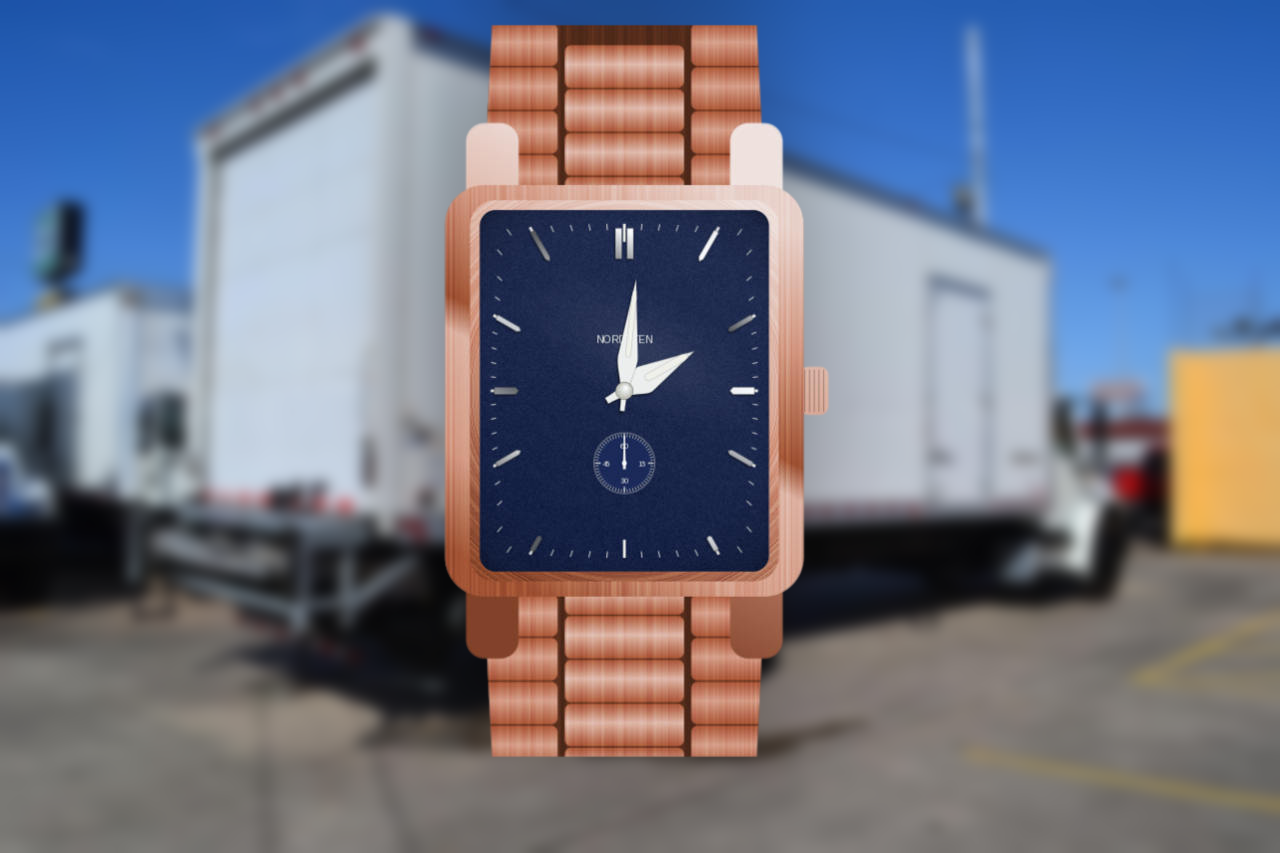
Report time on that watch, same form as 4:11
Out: 2:01
